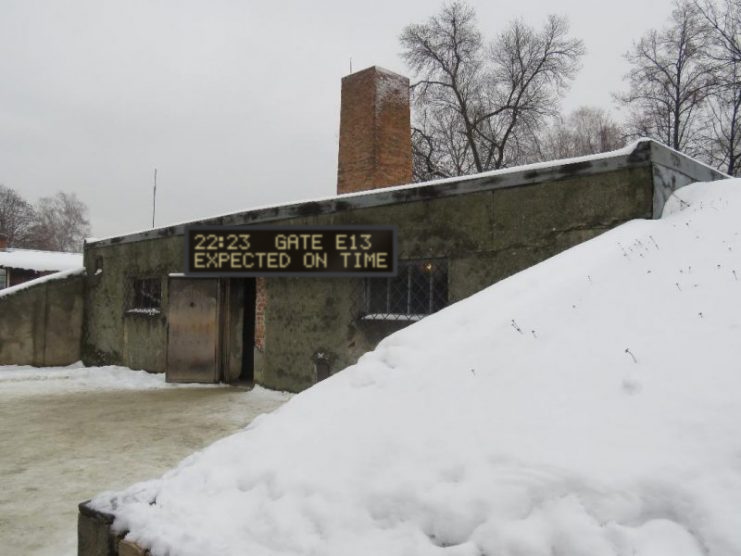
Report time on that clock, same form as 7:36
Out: 22:23
